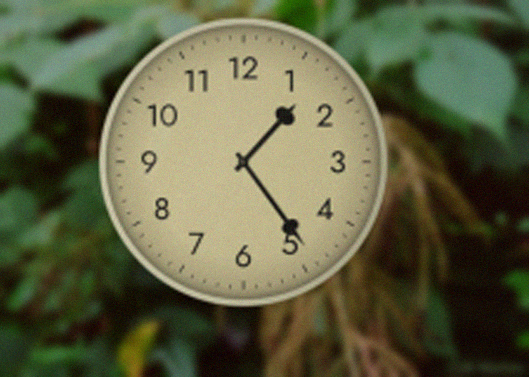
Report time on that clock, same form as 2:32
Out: 1:24
